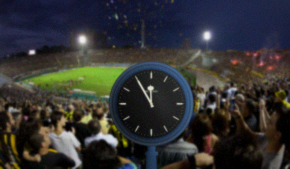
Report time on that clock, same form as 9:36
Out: 11:55
